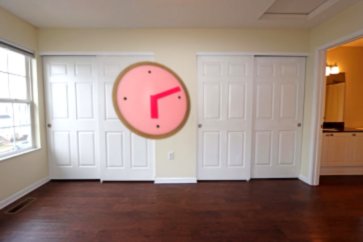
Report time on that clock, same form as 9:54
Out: 6:12
